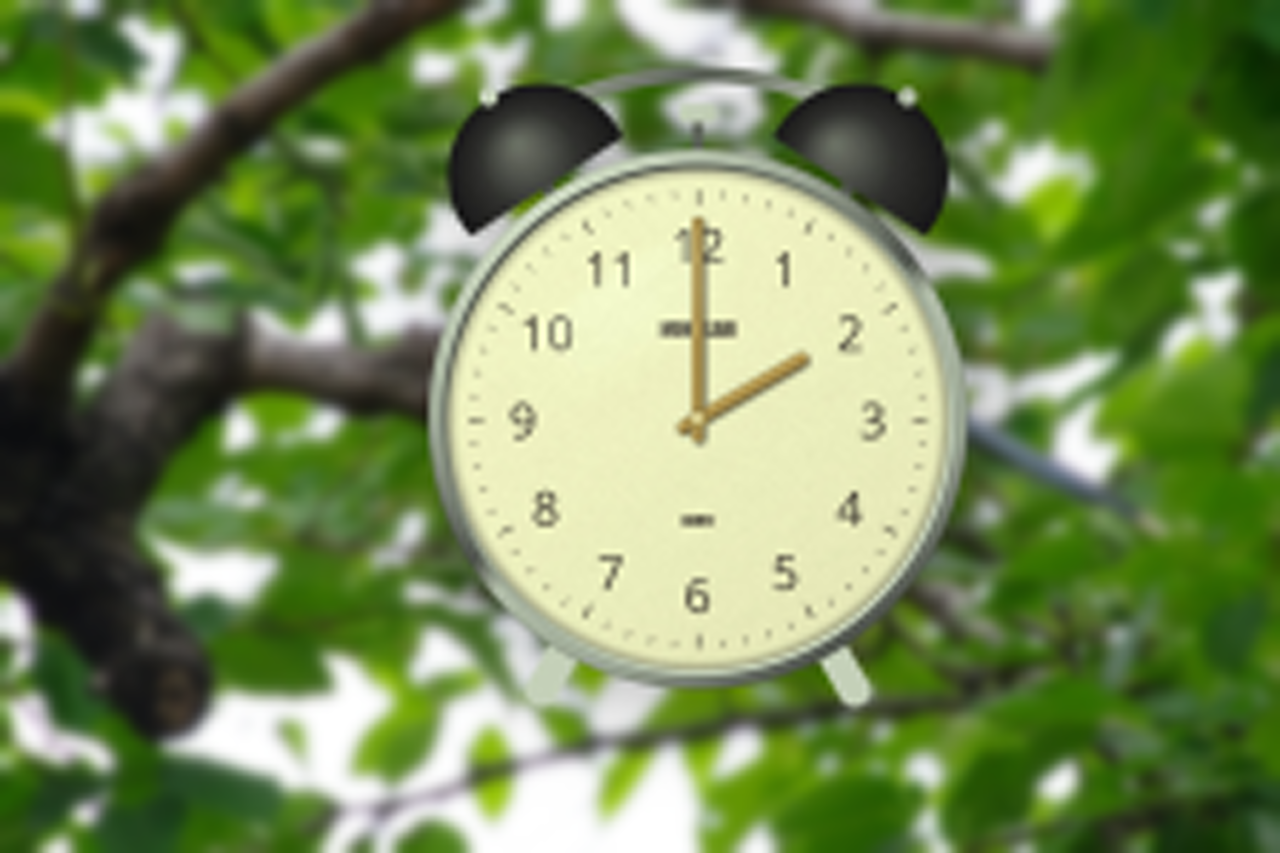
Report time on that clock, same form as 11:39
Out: 2:00
